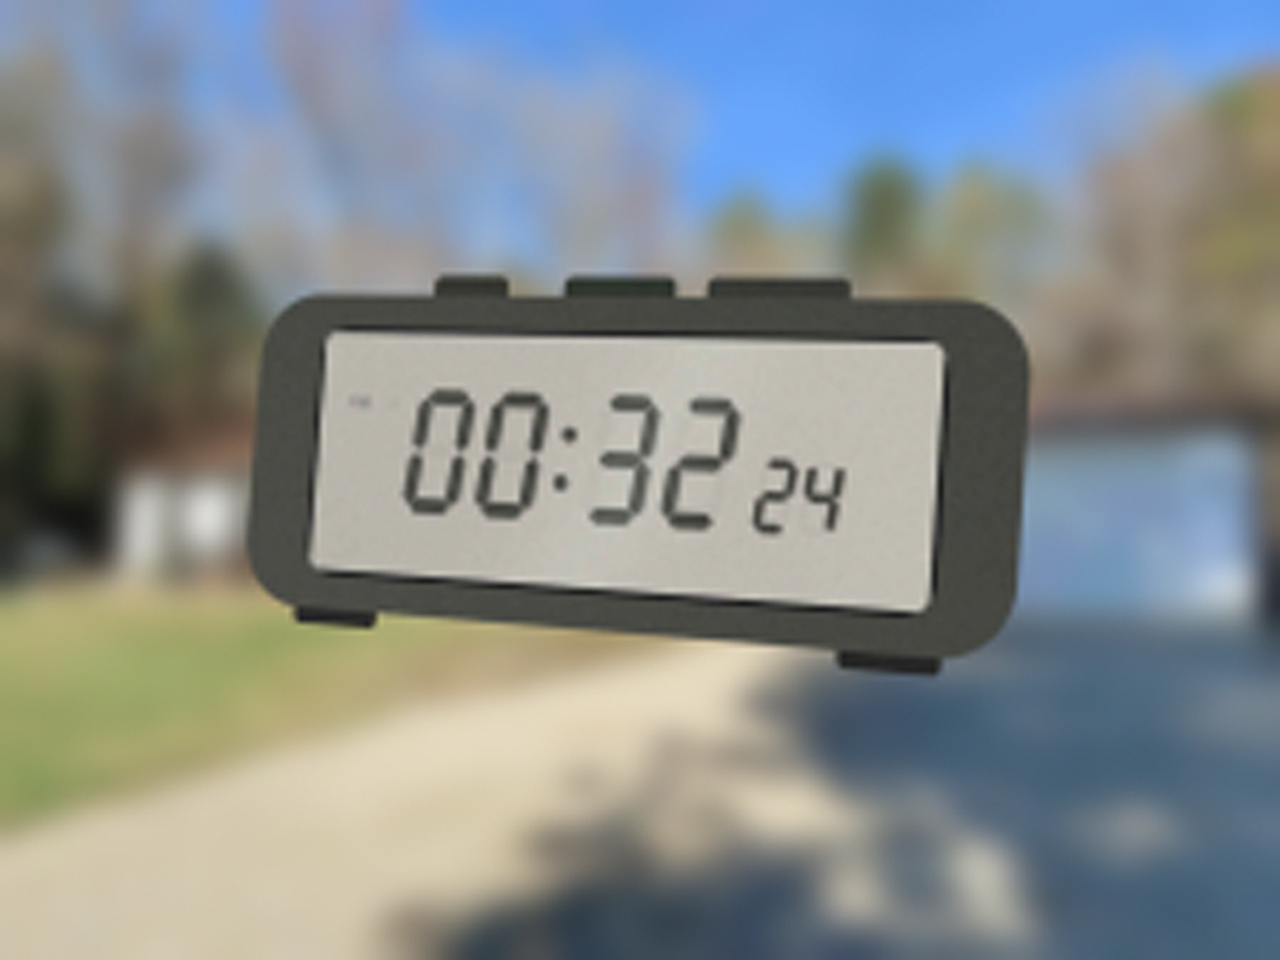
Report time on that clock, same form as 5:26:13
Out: 0:32:24
